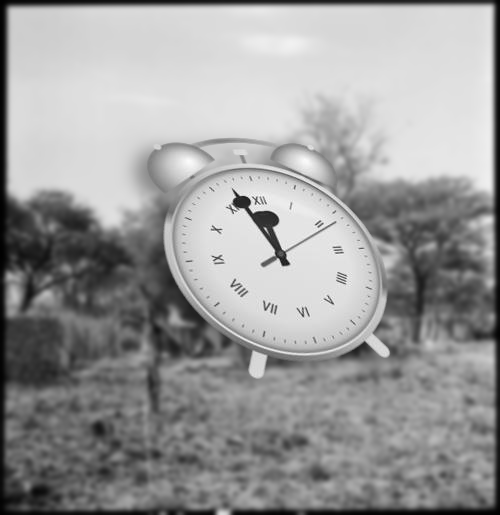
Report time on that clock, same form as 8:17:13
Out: 11:57:11
